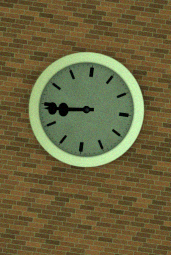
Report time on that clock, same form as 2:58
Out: 8:44
